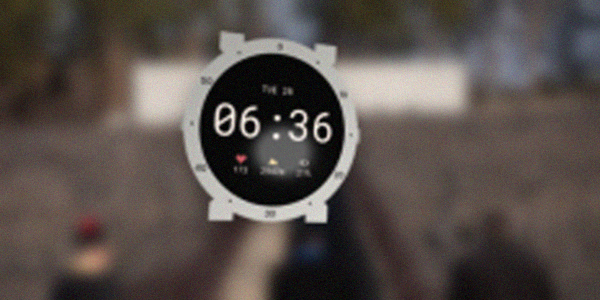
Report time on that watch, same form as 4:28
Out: 6:36
